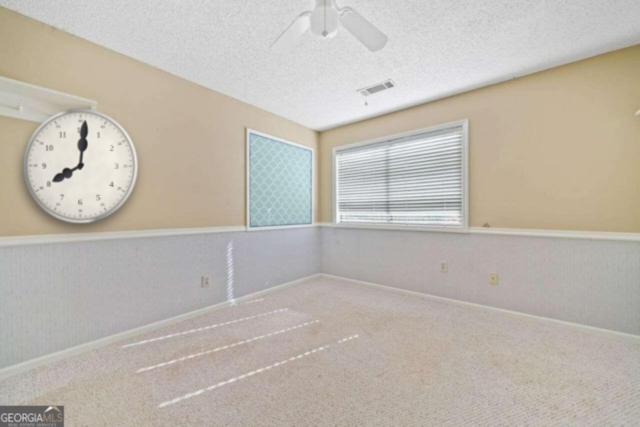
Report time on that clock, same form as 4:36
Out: 8:01
